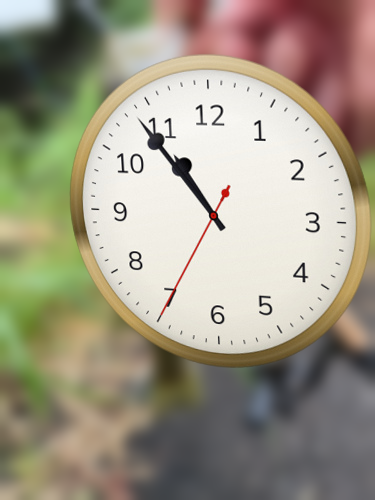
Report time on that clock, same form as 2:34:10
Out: 10:53:35
